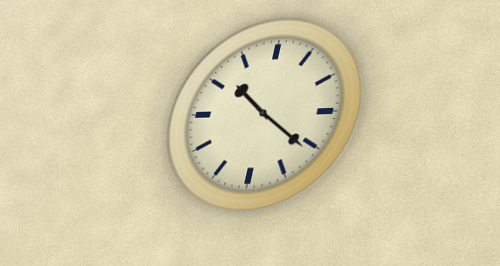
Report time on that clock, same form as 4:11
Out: 10:21
